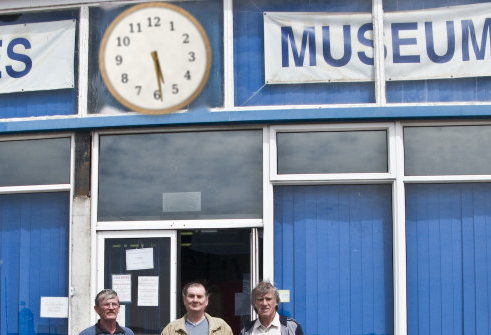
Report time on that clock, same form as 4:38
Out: 5:29
